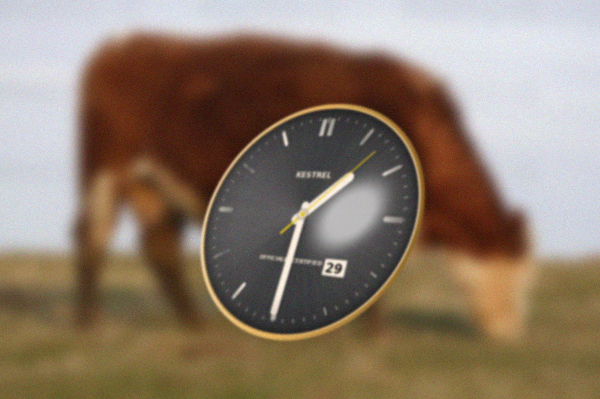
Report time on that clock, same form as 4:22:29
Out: 1:30:07
